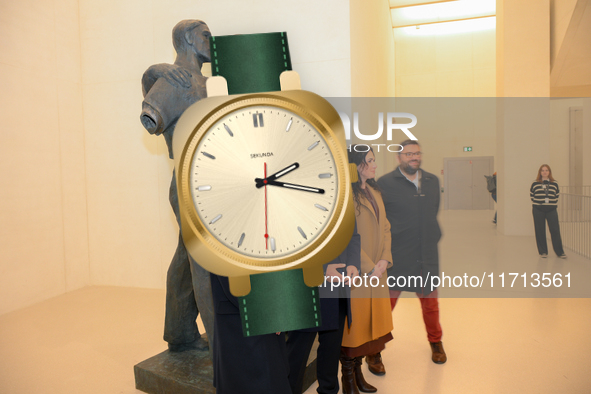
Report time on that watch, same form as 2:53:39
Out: 2:17:31
